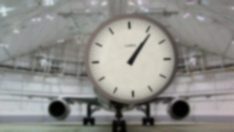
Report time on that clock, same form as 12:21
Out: 1:06
